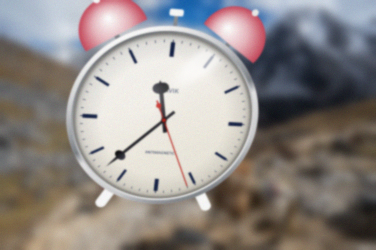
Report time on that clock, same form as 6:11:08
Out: 11:37:26
